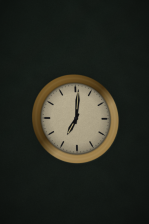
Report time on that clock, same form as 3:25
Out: 7:01
